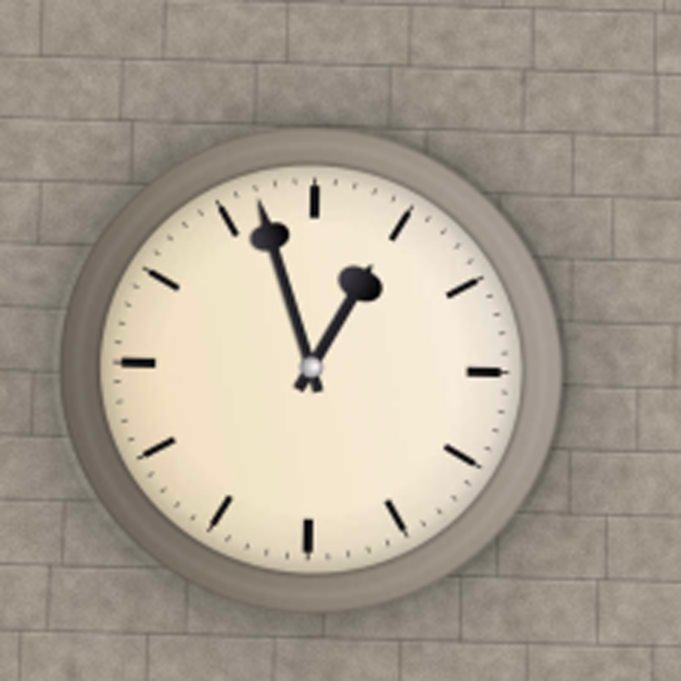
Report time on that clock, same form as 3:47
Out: 12:57
